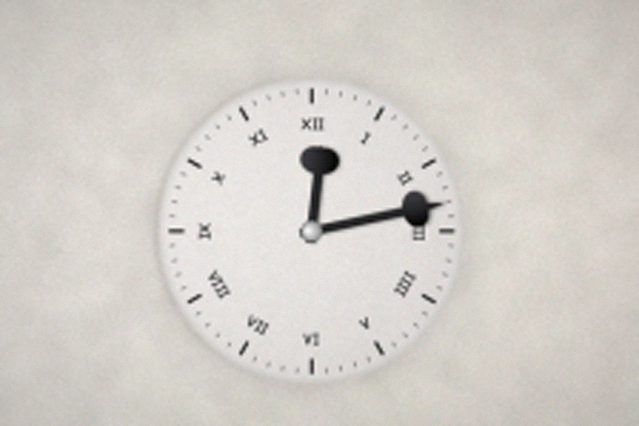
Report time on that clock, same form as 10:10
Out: 12:13
